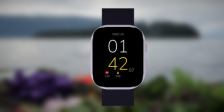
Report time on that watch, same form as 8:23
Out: 1:42
